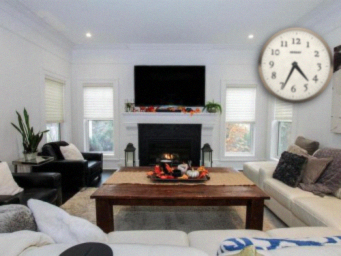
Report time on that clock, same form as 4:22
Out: 4:34
